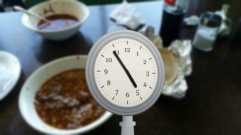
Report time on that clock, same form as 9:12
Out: 4:54
